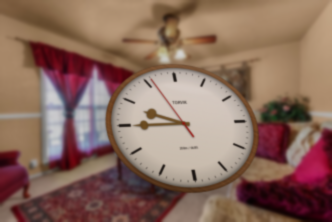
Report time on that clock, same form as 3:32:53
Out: 9:44:56
